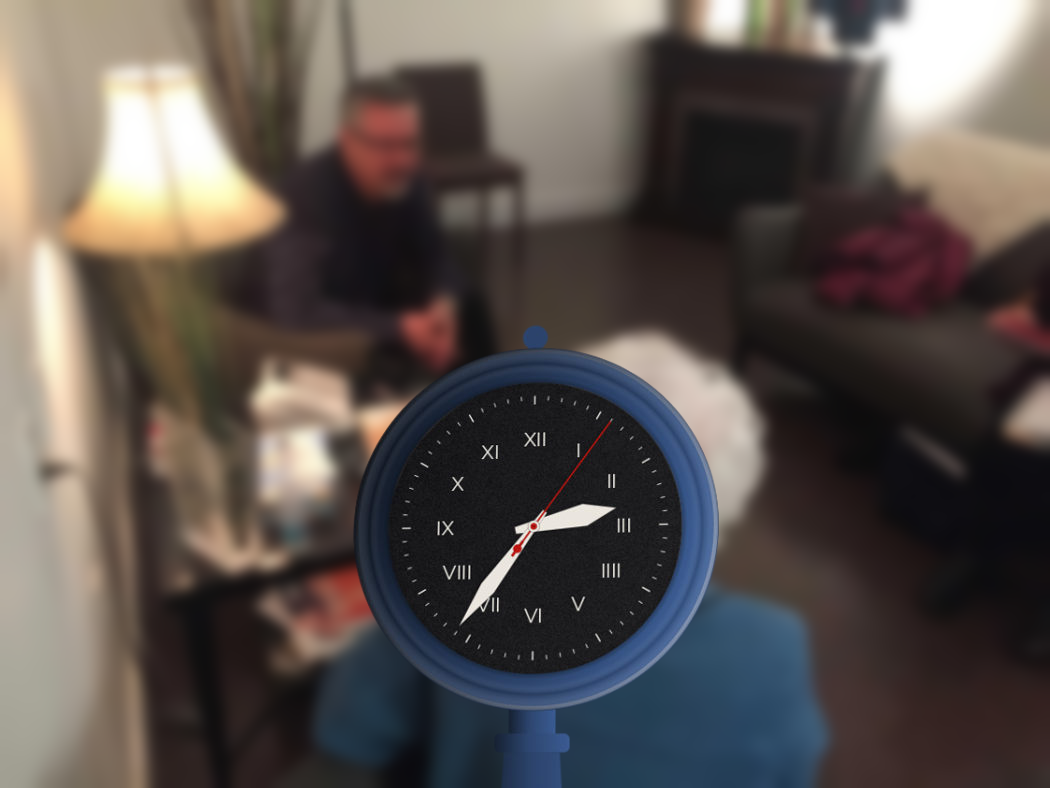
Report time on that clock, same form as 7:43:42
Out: 2:36:06
